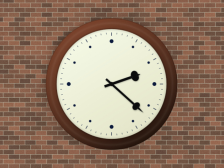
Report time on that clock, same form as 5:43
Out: 2:22
